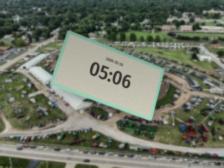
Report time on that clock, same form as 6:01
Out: 5:06
